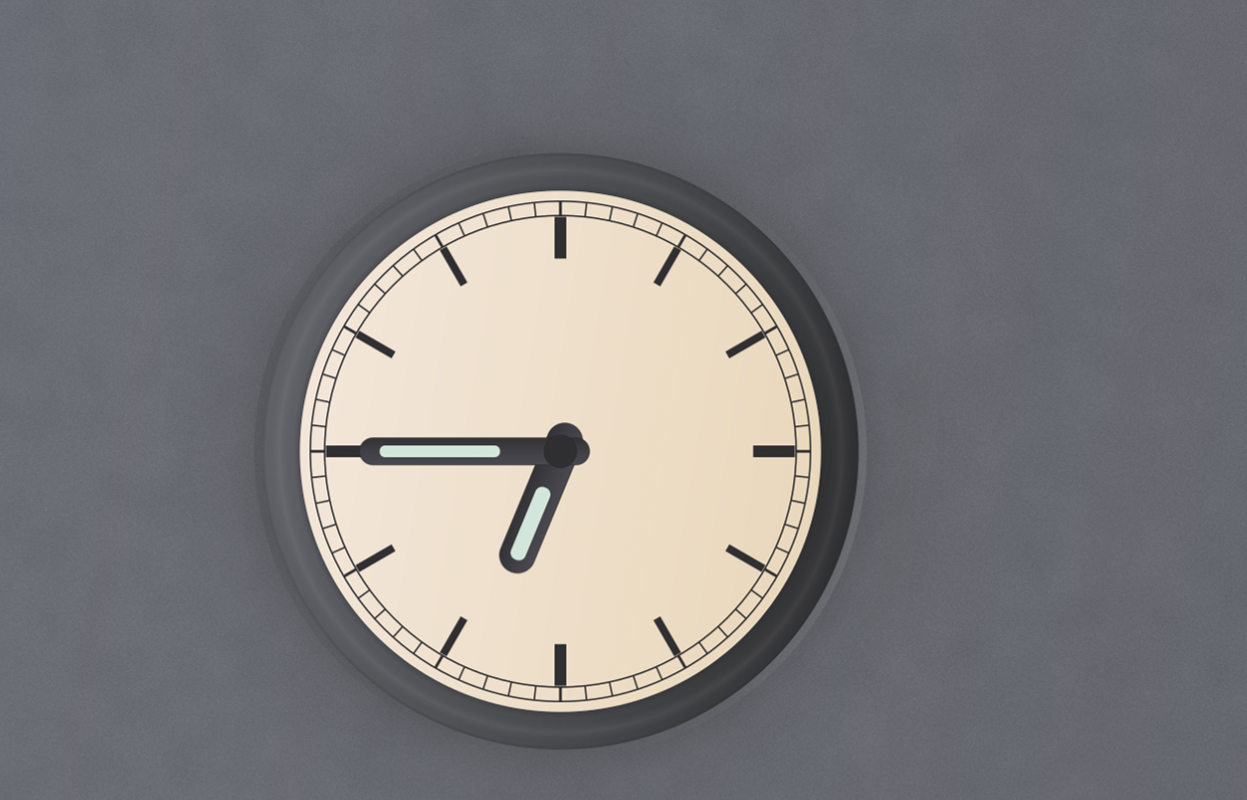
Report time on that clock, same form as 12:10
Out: 6:45
